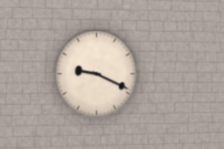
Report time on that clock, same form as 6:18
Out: 9:19
